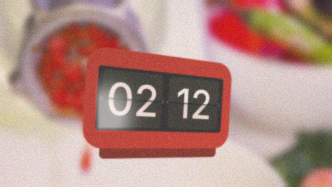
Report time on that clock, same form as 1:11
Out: 2:12
